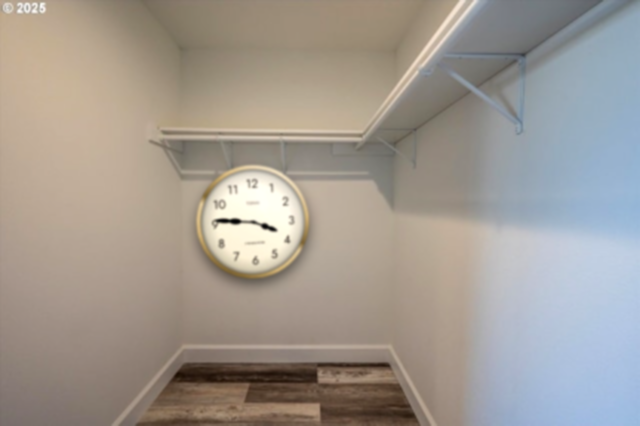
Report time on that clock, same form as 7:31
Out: 3:46
